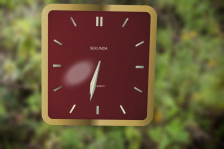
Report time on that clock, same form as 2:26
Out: 6:32
